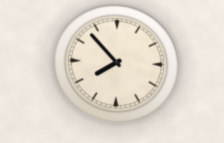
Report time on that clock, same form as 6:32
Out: 7:53
